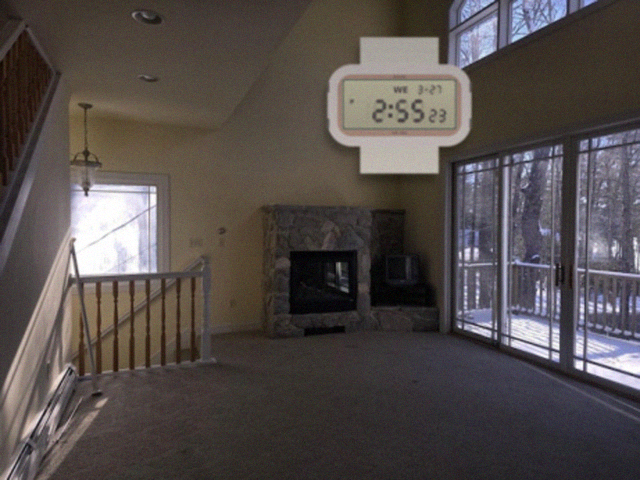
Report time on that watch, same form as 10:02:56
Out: 2:55:23
